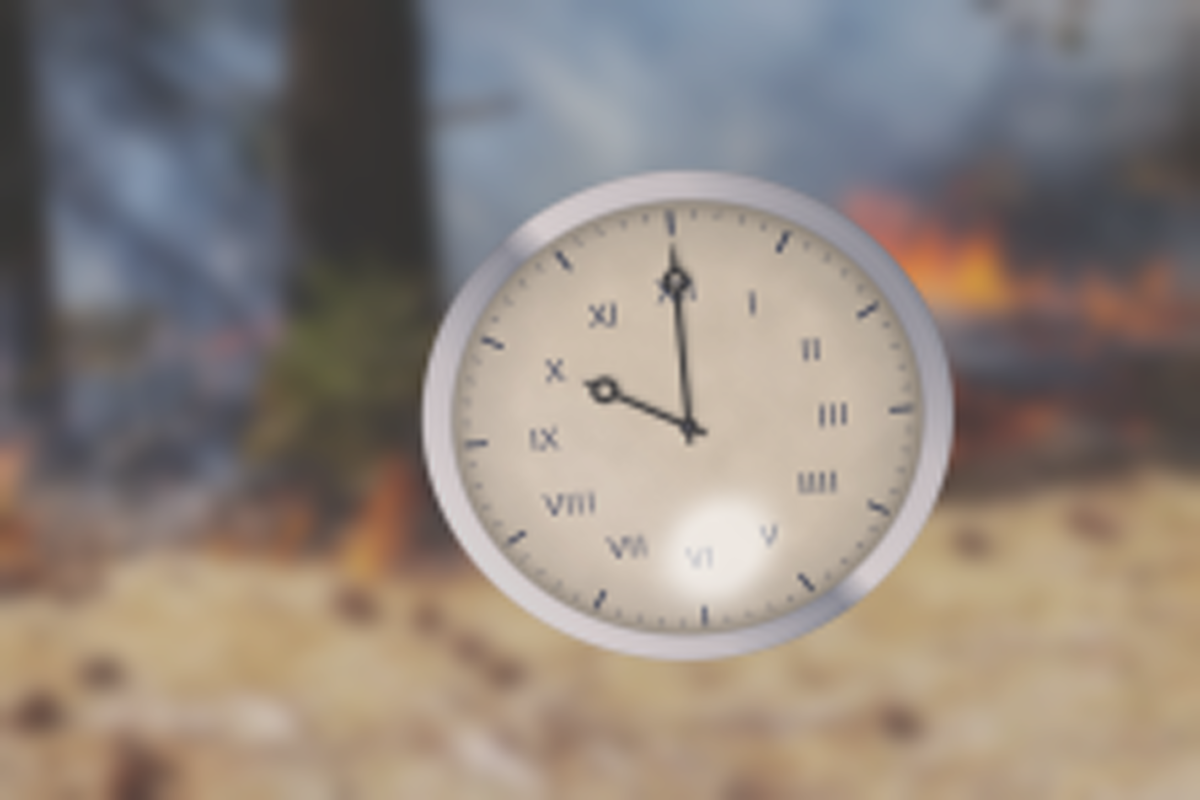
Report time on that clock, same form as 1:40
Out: 10:00
